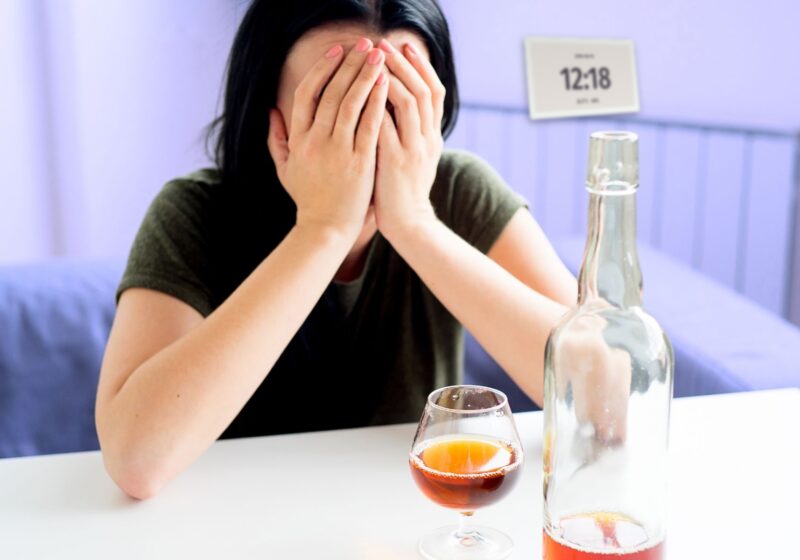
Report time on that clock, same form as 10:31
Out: 12:18
